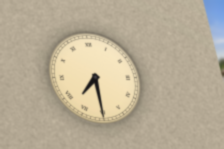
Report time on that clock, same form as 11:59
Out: 7:30
